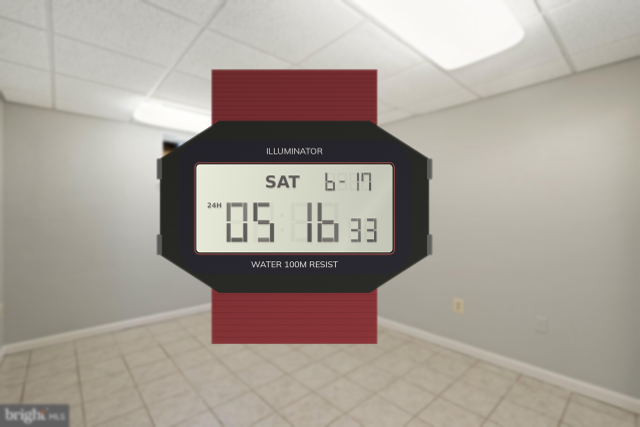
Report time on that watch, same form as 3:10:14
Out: 5:16:33
